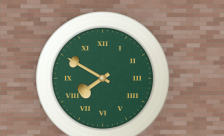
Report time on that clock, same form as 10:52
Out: 7:50
